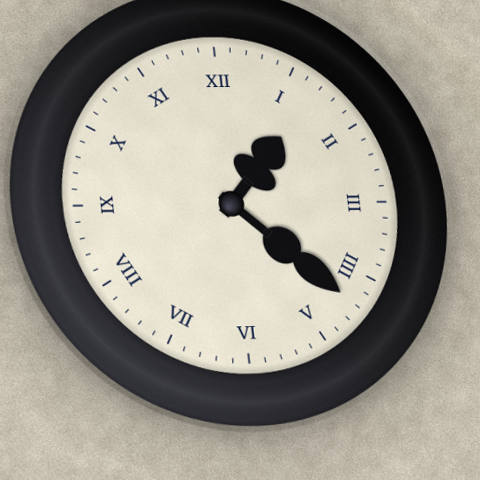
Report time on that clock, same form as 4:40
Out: 1:22
